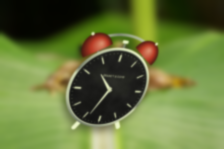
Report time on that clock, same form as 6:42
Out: 10:34
